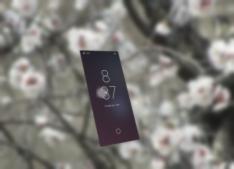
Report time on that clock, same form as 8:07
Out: 8:37
